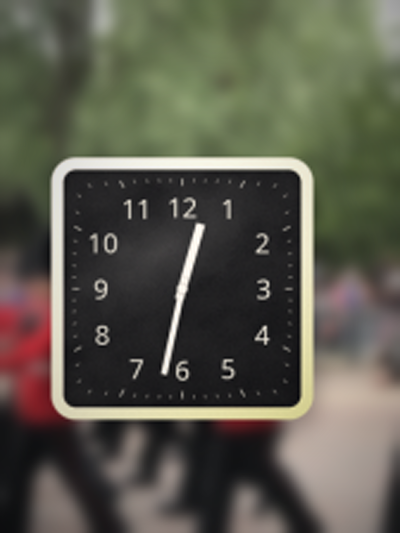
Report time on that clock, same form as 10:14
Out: 12:32
